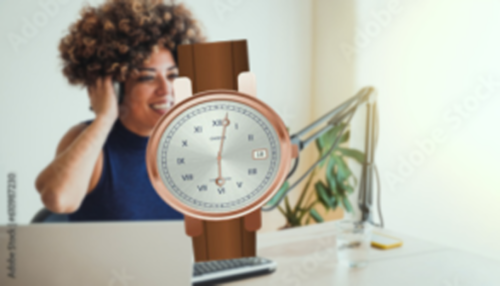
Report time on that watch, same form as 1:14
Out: 6:02
